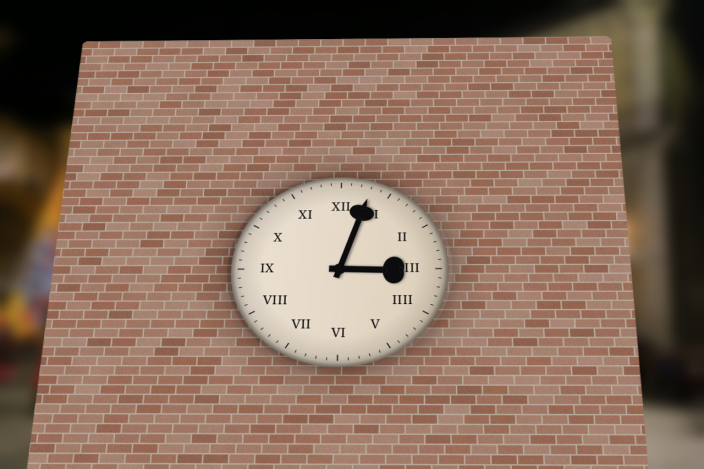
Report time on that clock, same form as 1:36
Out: 3:03
